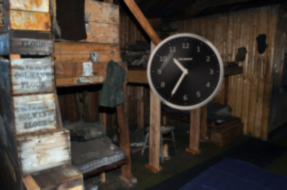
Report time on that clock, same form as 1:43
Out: 10:35
